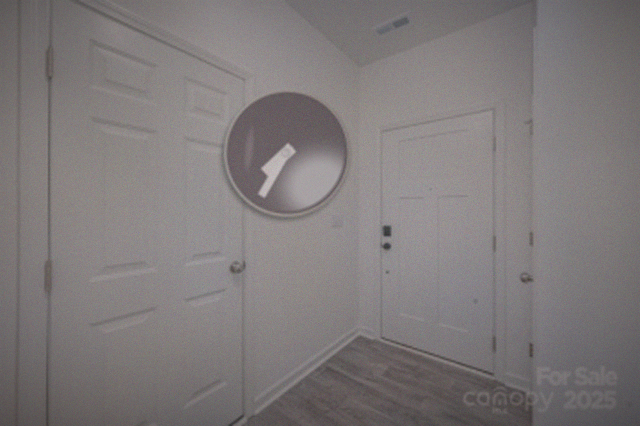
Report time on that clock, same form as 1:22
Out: 7:35
